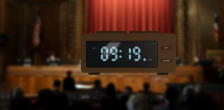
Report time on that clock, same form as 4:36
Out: 9:19
